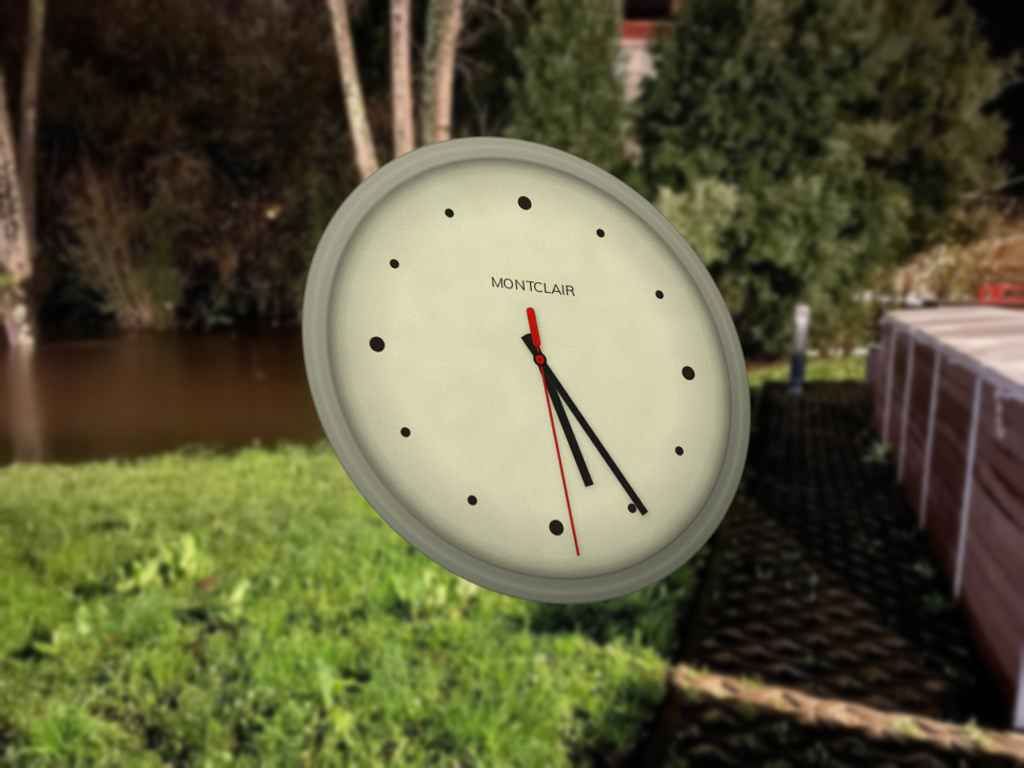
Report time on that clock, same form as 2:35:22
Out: 5:24:29
